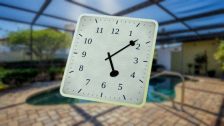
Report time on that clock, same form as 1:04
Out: 5:08
